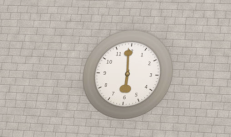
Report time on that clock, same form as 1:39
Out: 5:59
